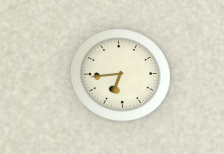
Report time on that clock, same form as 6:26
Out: 6:44
